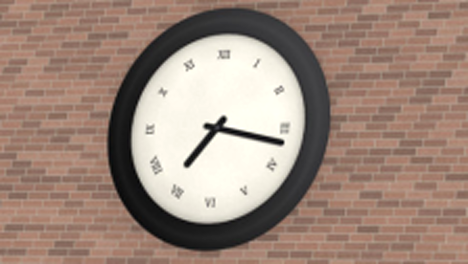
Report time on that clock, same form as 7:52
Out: 7:17
